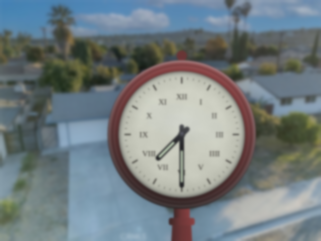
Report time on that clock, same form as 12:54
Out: 7:30
